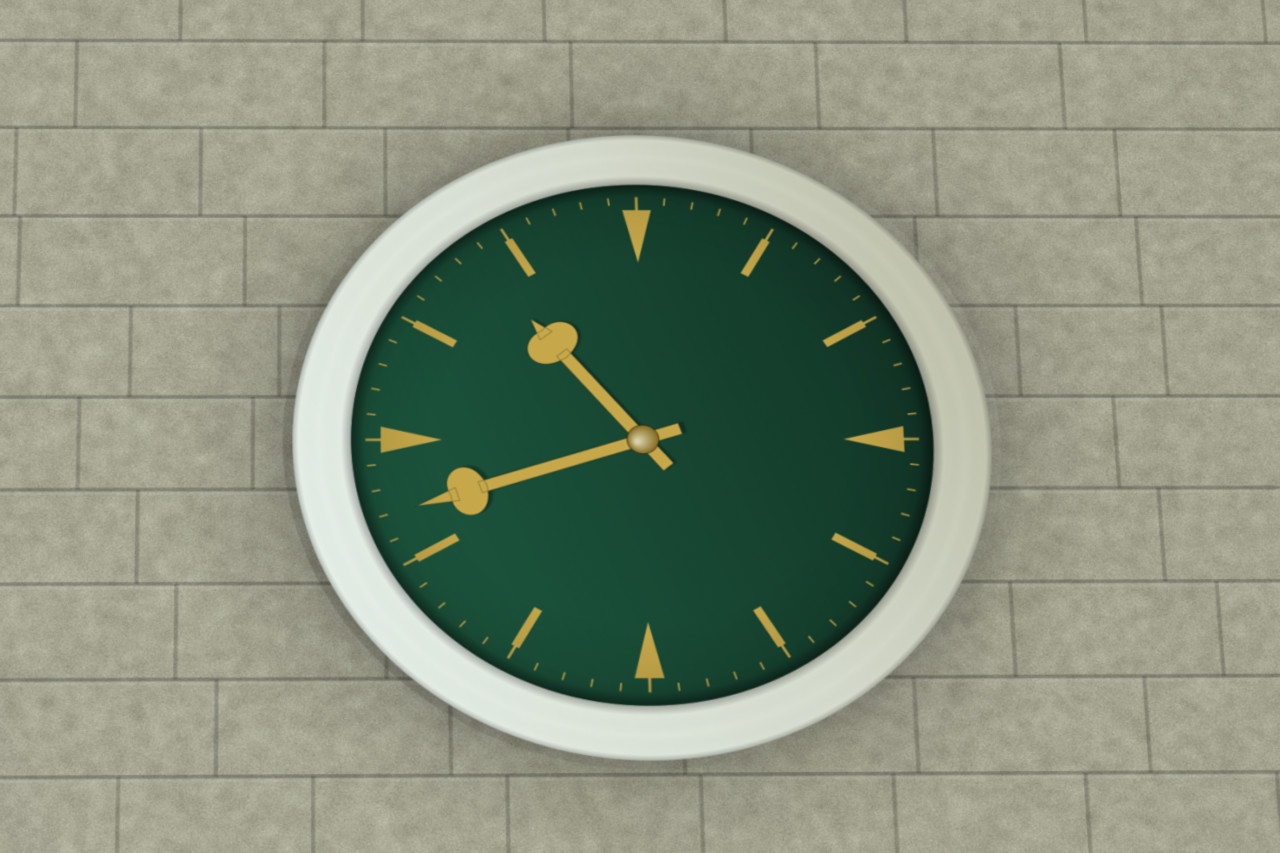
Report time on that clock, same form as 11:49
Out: 10:42
